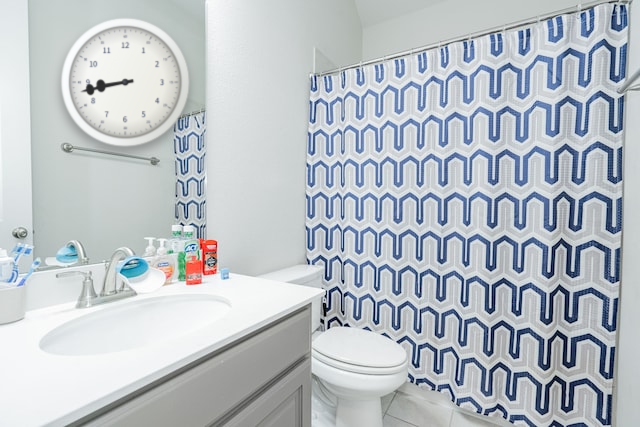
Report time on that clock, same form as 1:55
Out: 8:43
